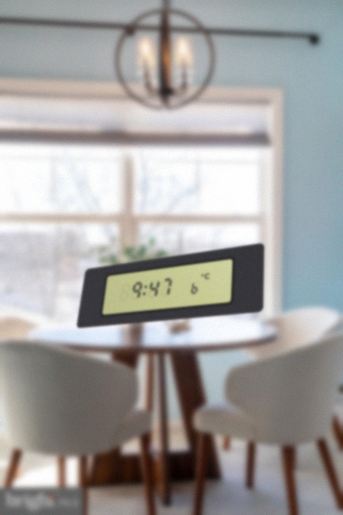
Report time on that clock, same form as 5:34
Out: 9:47
